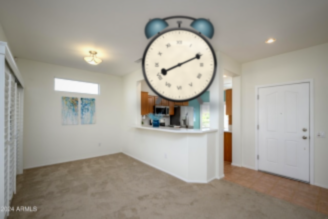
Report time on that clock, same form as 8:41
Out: 8:11
